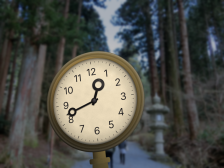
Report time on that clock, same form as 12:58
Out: 12:42
